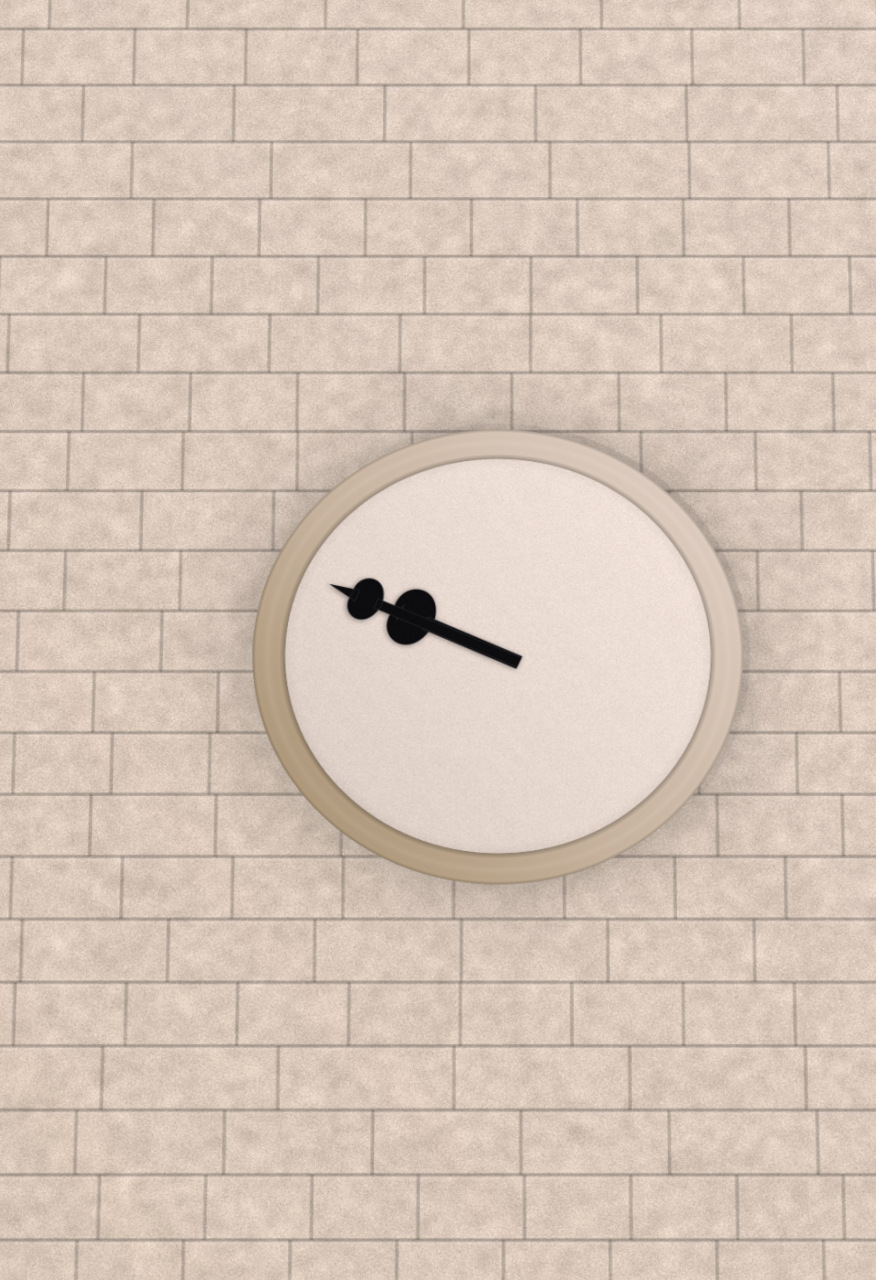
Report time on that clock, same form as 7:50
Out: 9:49
